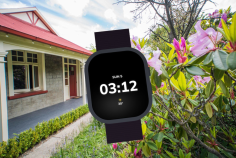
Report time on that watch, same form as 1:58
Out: 3:12
